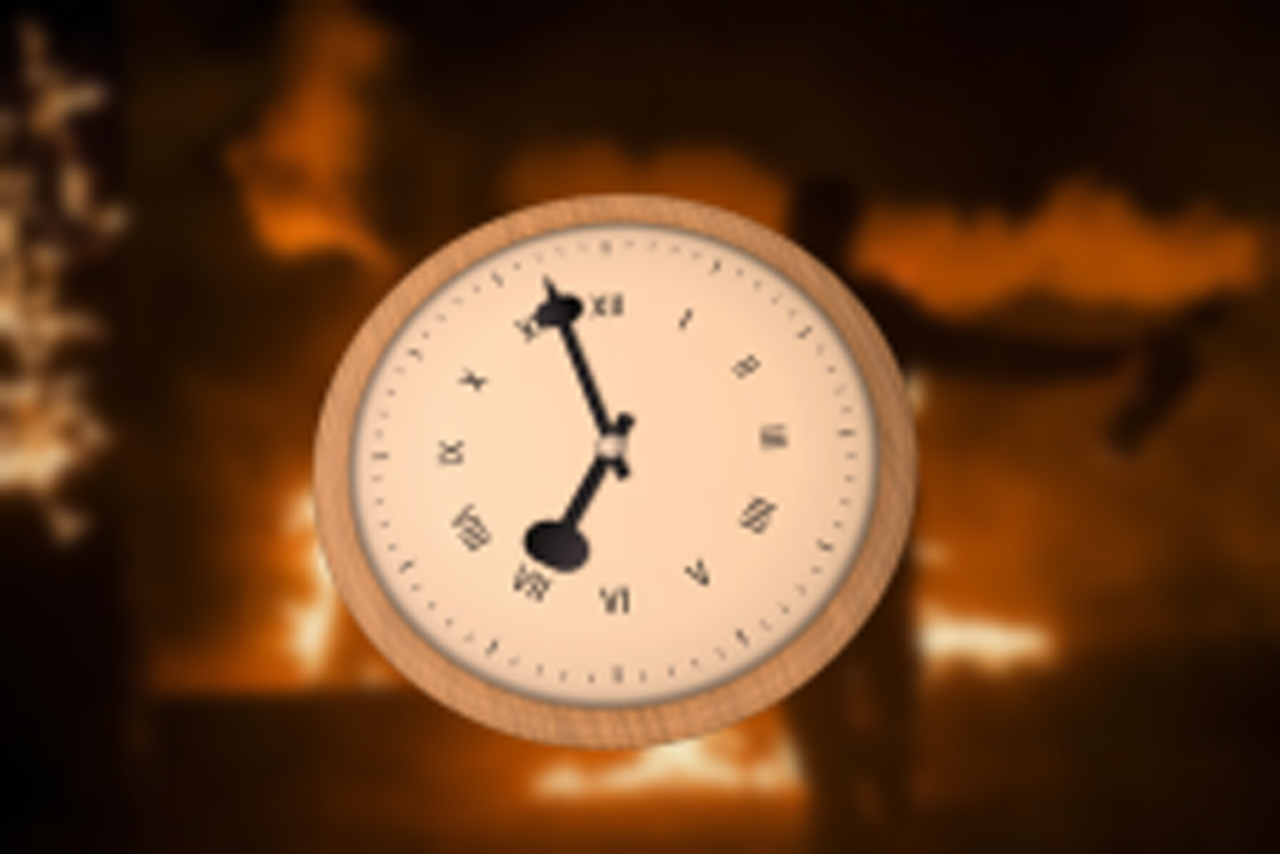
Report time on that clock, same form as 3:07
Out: 6:57
